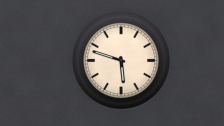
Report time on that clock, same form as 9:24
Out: 5:48
